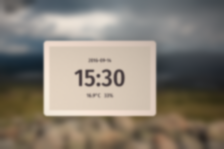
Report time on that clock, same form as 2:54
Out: 15:30
